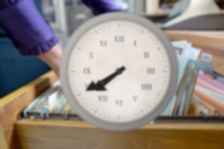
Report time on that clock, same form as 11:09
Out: 7:40
